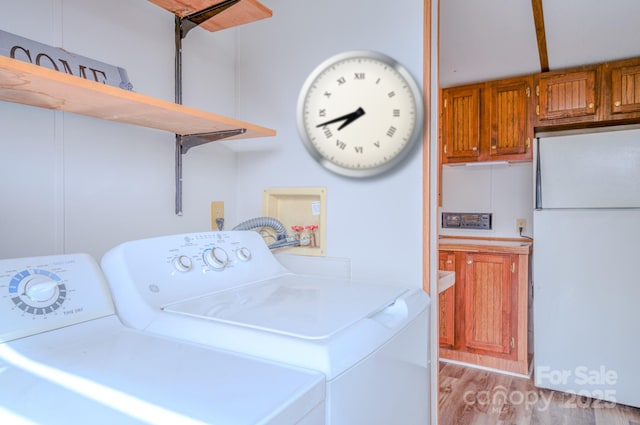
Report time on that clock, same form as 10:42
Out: 7:42
